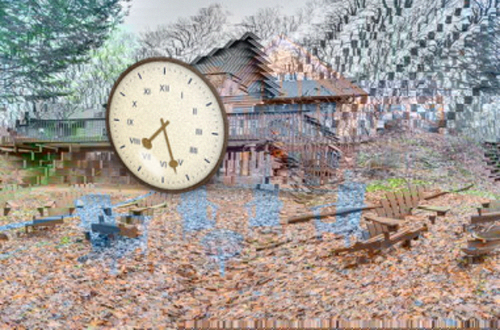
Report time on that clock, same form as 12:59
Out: 7:27
